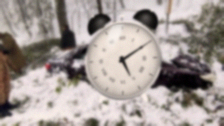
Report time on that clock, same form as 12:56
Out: 5:10
